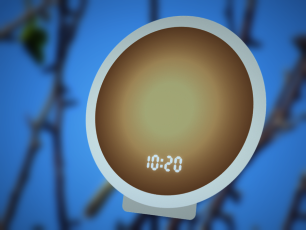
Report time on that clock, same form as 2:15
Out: 10:20
